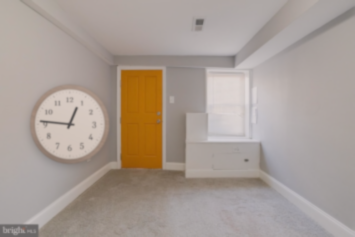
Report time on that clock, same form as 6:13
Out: 12:46
